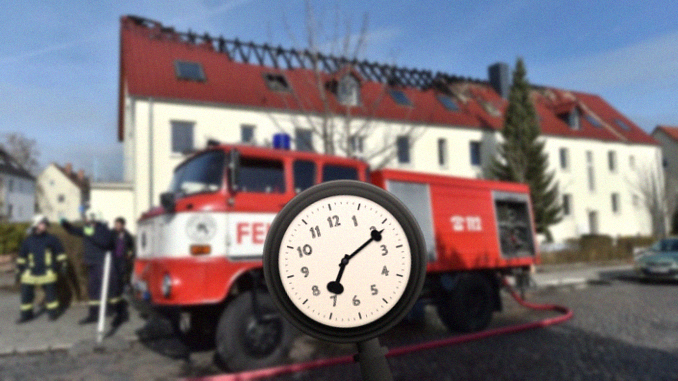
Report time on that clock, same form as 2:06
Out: 7:11
